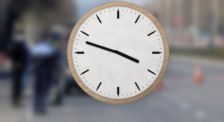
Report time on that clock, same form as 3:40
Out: 3:48
